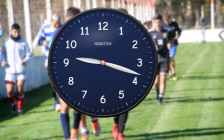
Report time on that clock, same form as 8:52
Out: 9:18
